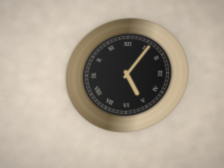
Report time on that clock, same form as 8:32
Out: 5:06
